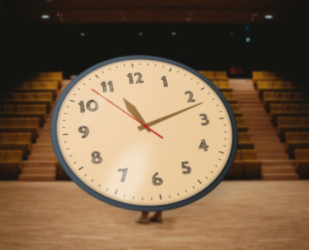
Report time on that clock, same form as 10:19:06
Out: 11:11:53
